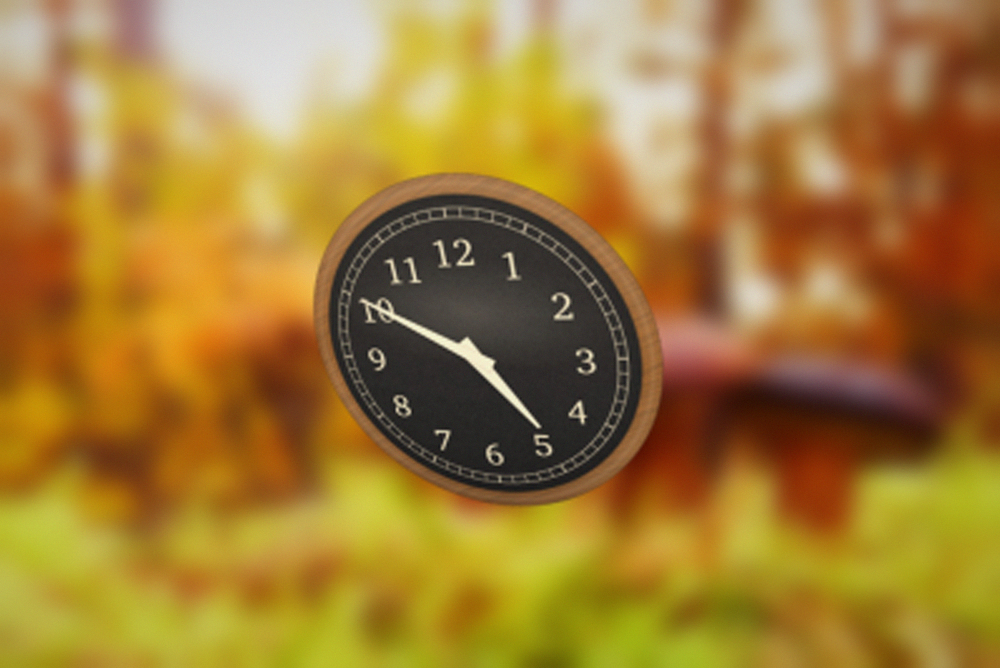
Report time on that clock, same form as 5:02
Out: 4:50
